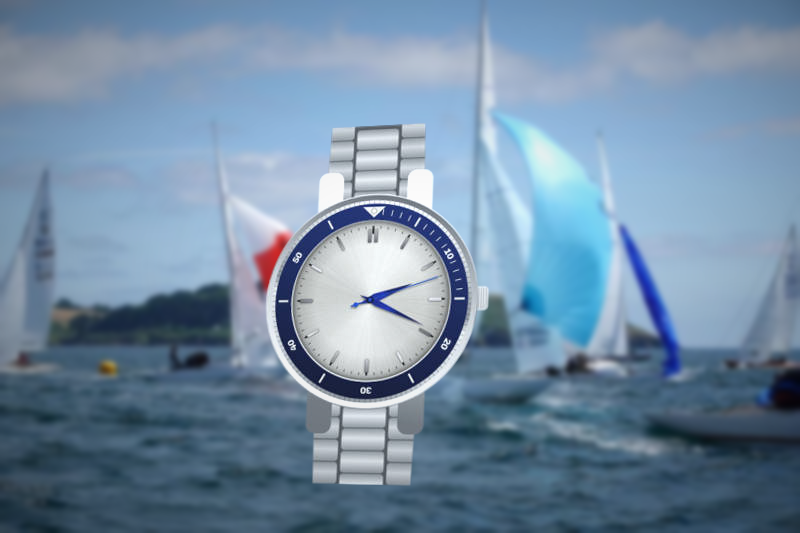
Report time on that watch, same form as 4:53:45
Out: 2:19:12
